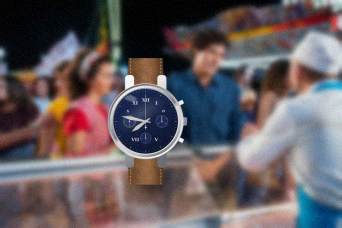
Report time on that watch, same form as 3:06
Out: 7:47
